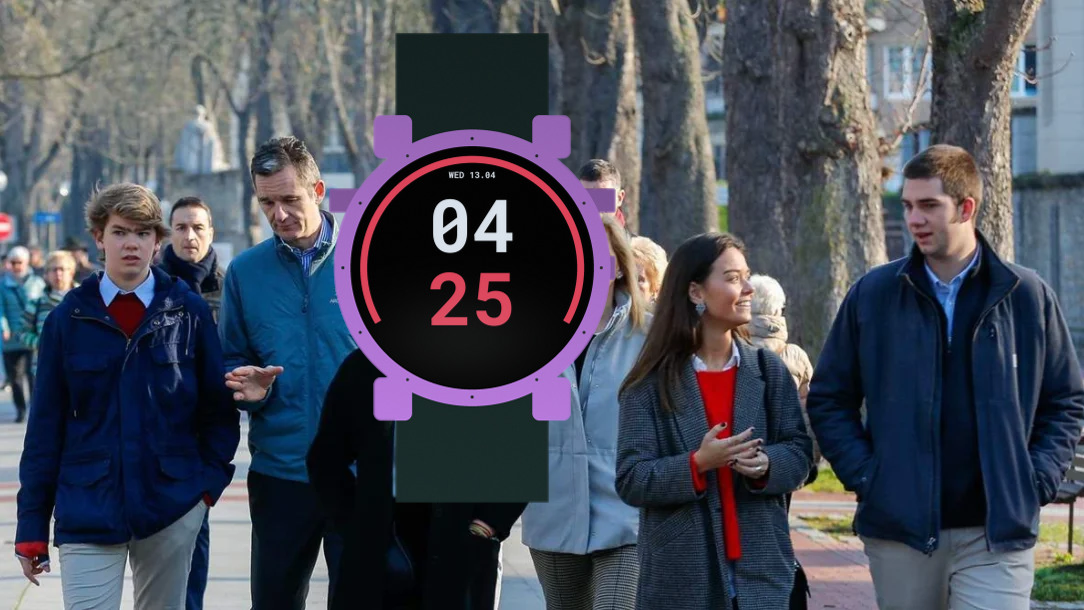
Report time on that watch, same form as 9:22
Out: 4:25
